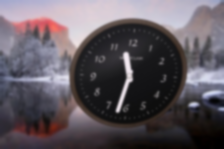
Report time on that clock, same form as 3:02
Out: 11:32
